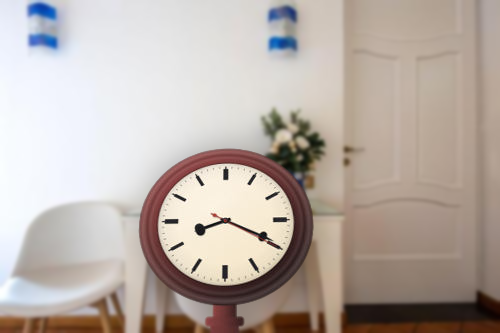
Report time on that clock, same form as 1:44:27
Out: 8:19:20
